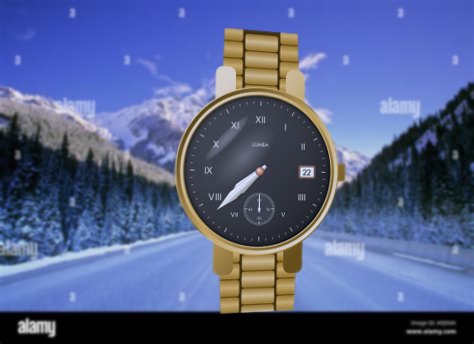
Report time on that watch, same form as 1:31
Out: 7:38
